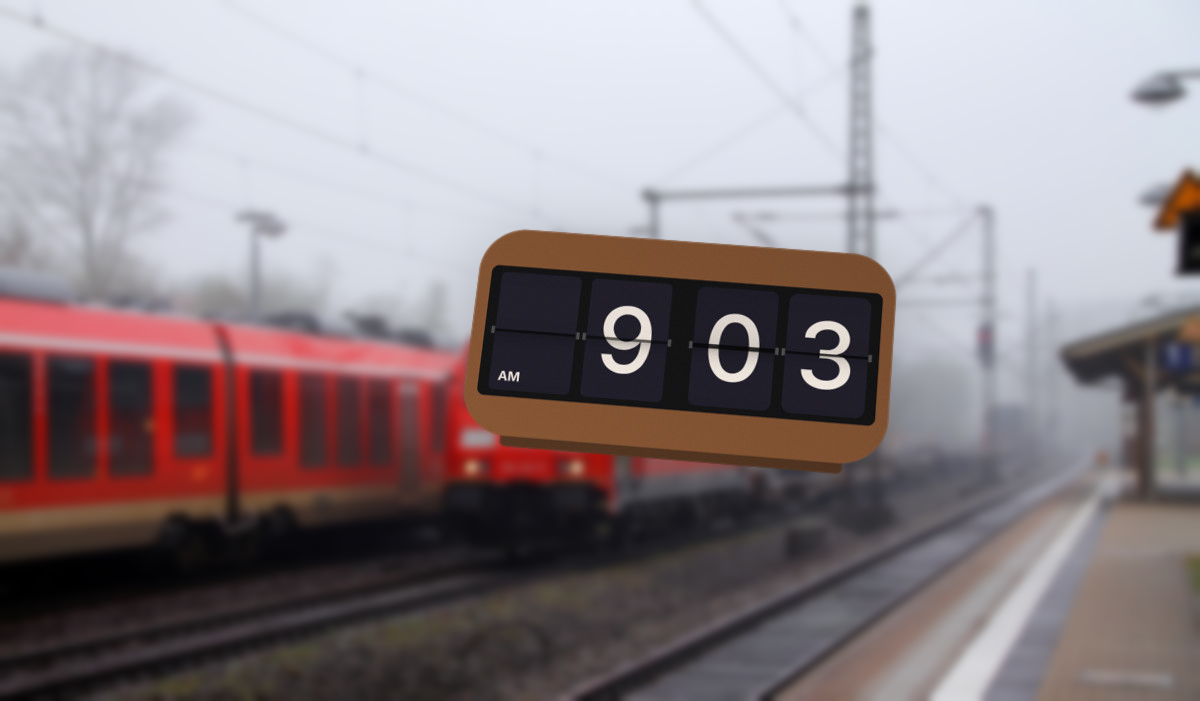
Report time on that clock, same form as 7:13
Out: 9:03
